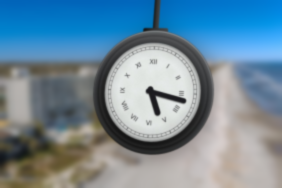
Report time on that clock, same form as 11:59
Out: 5:17
